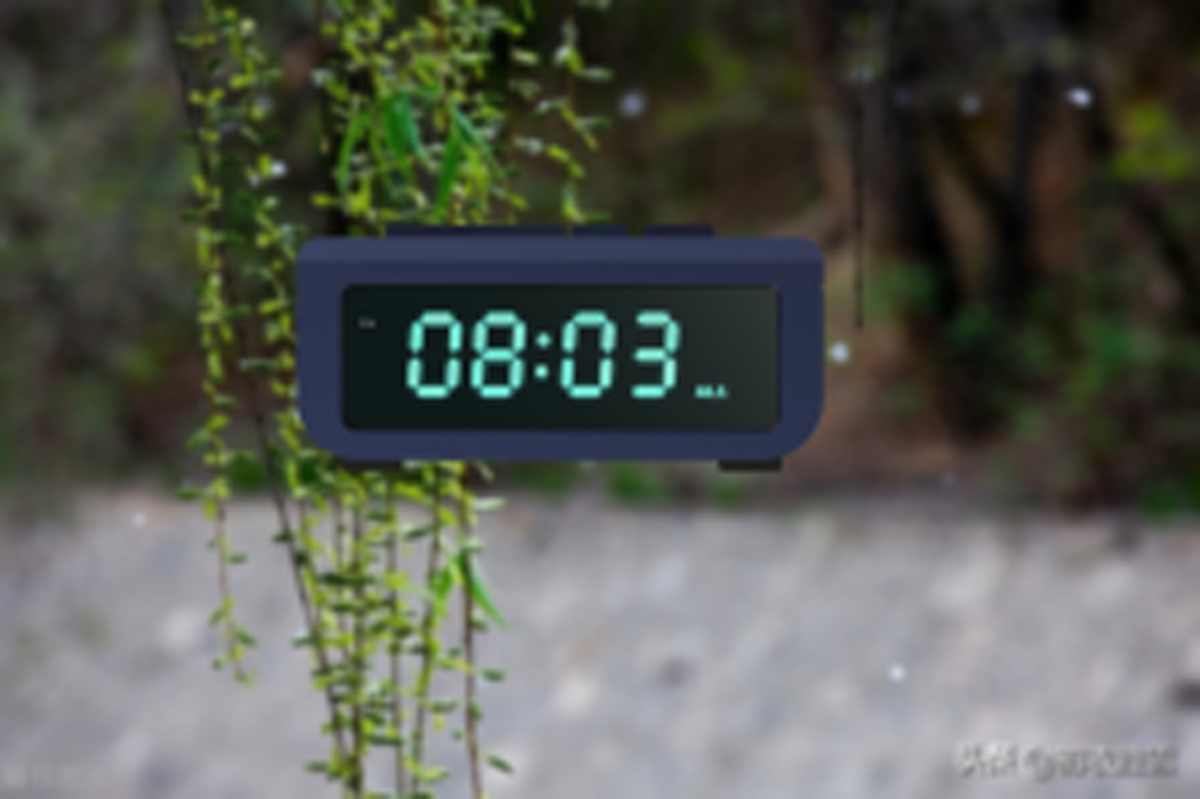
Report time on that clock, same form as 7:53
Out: 8:03
